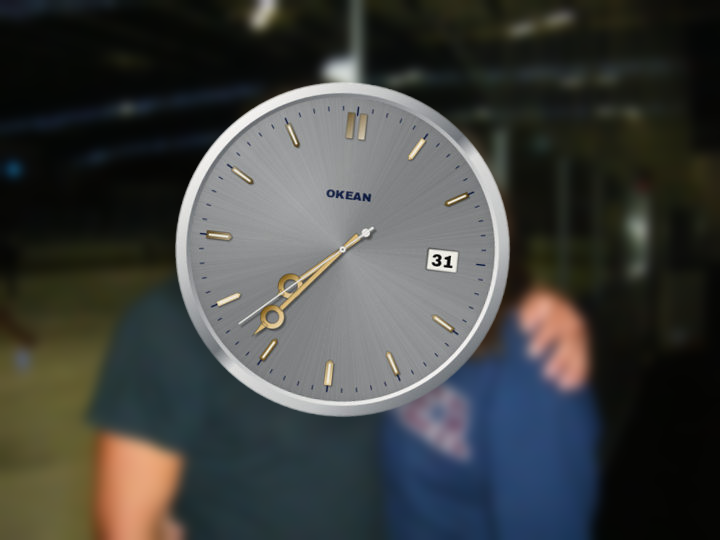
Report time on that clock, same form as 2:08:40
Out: 7:36:38
